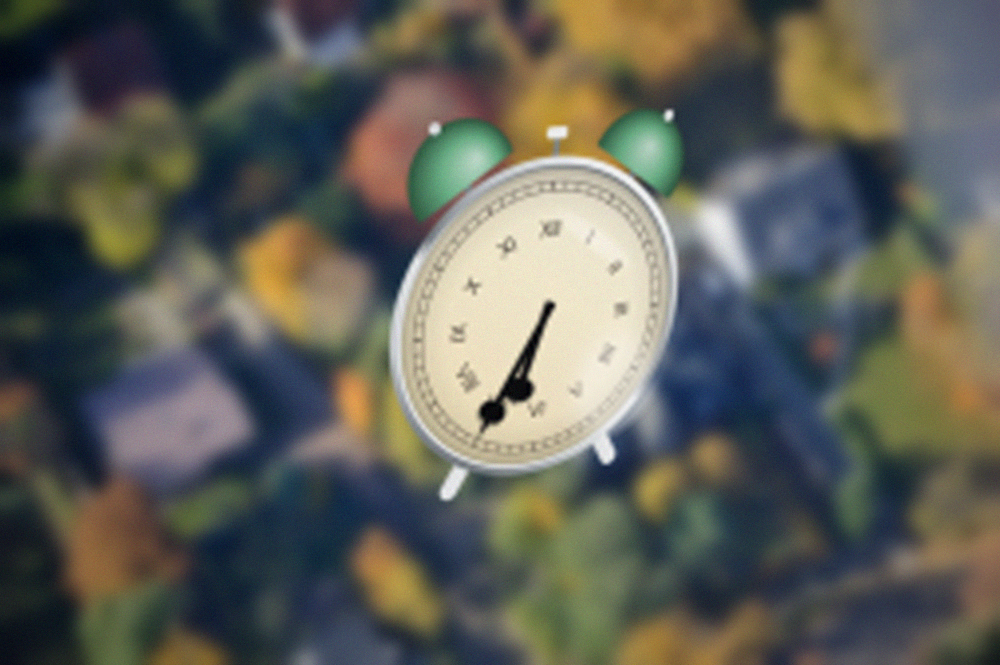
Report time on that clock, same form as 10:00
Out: 6:35
